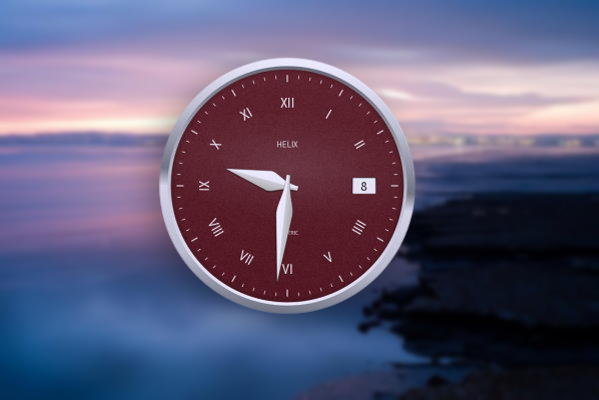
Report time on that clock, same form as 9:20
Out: 9:31
